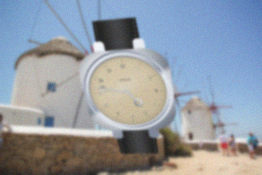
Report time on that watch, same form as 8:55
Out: 4:47
